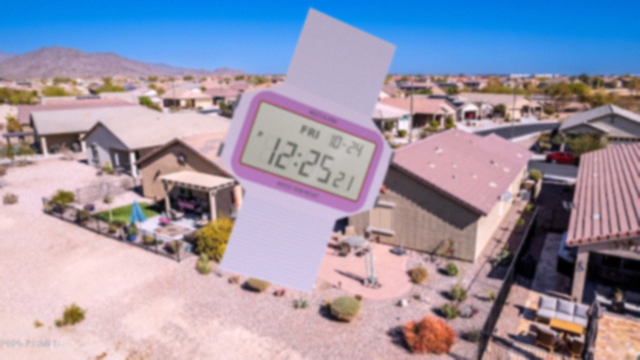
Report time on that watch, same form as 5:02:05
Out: 12:25:21
